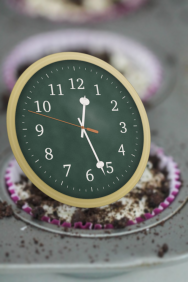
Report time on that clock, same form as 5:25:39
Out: 12:26:48
